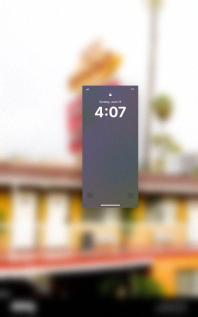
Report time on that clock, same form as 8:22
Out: 4:07
